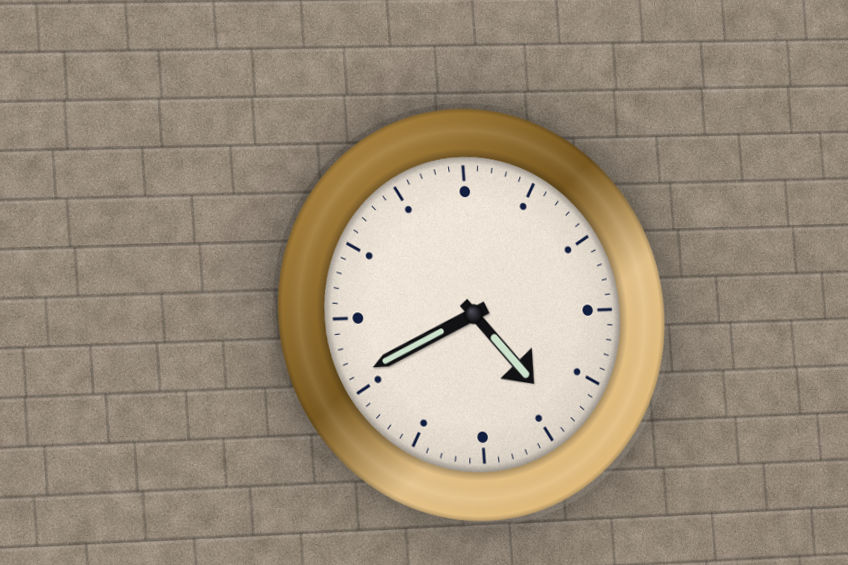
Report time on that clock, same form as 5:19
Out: 4:41
